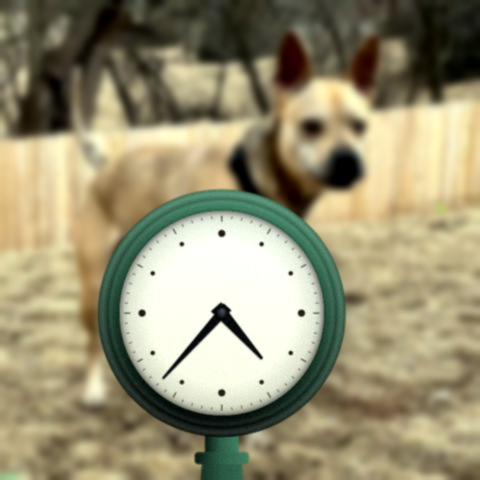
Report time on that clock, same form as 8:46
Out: 4:37
